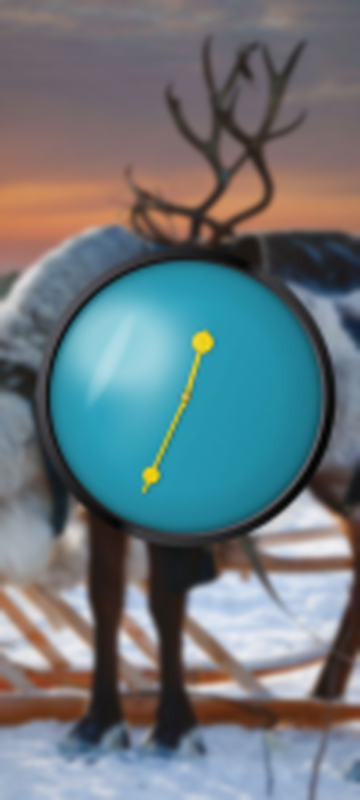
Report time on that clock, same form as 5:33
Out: 12:34
